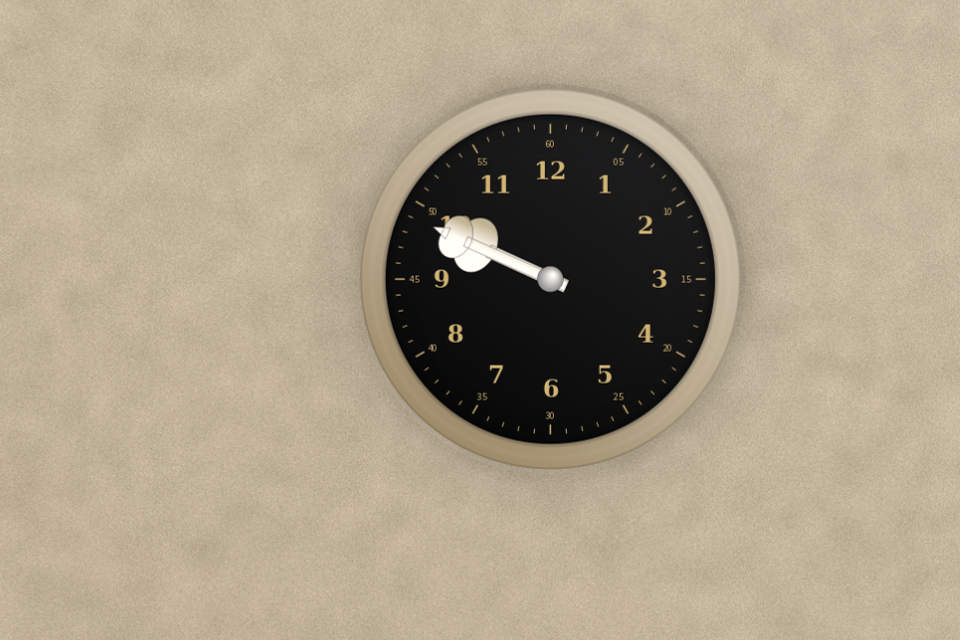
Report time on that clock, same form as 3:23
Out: 9:49
